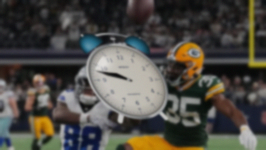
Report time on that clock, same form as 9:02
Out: 9:48
